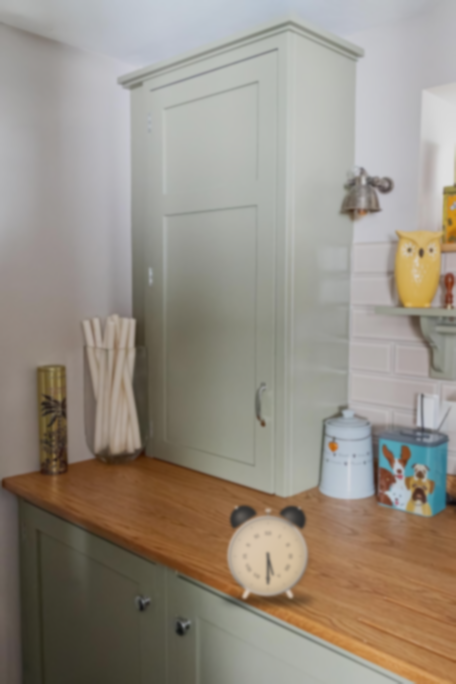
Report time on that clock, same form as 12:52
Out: 5:30
